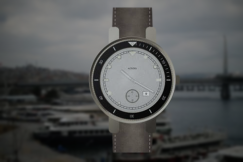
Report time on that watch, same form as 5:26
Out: 10:20
